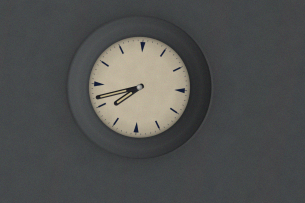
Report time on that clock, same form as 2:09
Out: 7:42
